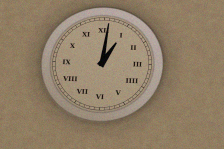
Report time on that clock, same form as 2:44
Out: 1:01
